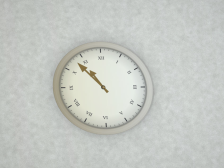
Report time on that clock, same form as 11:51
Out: 10:53
